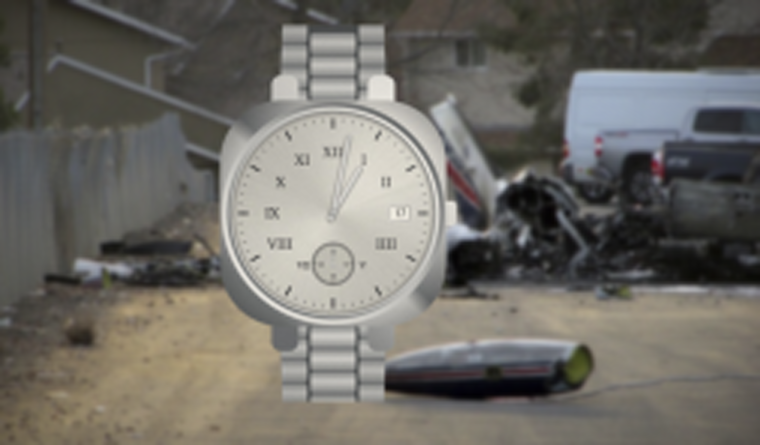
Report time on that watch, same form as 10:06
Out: 1:02
